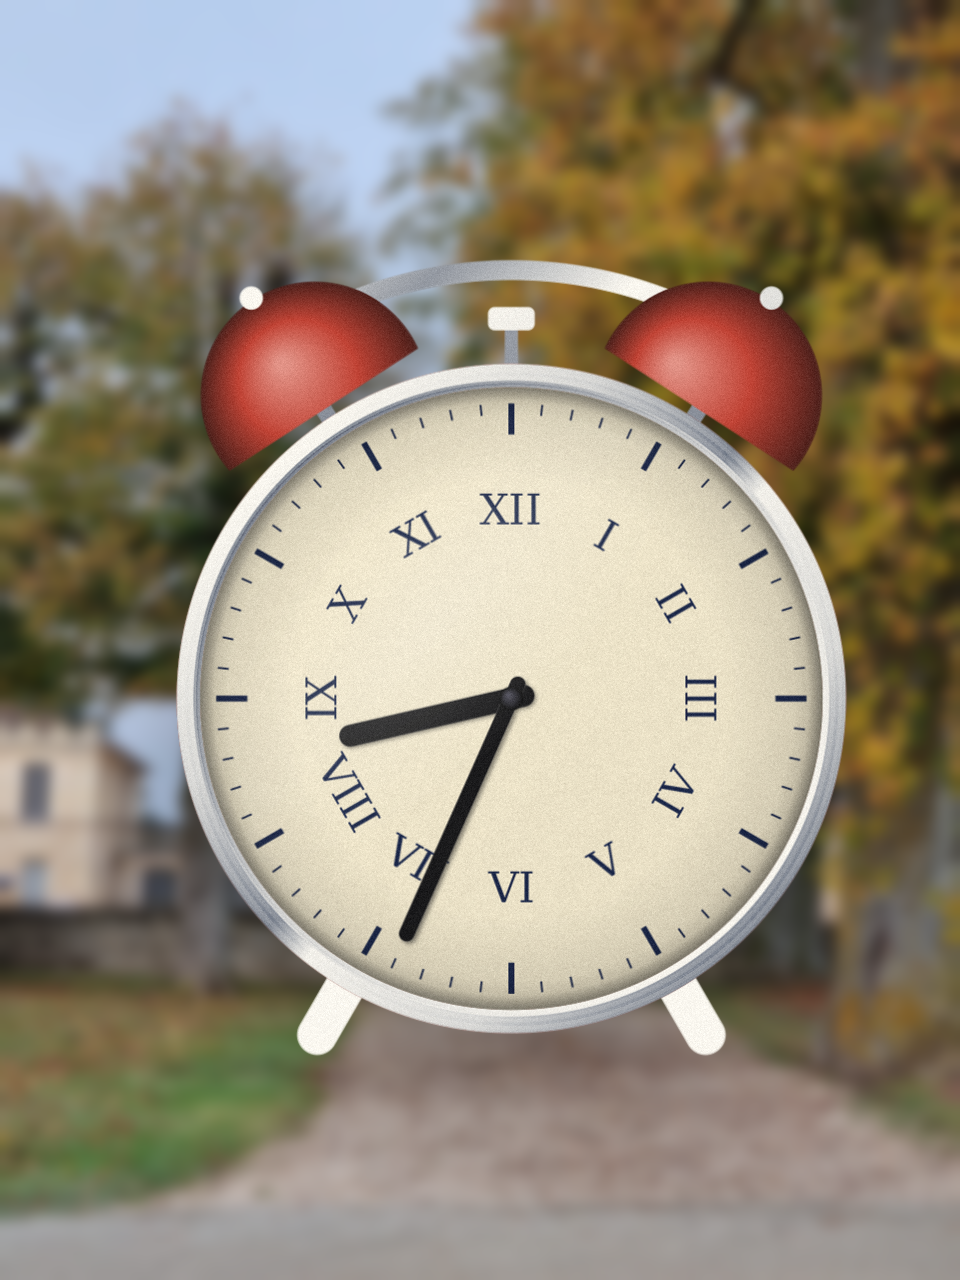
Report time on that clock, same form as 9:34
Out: 8:34
